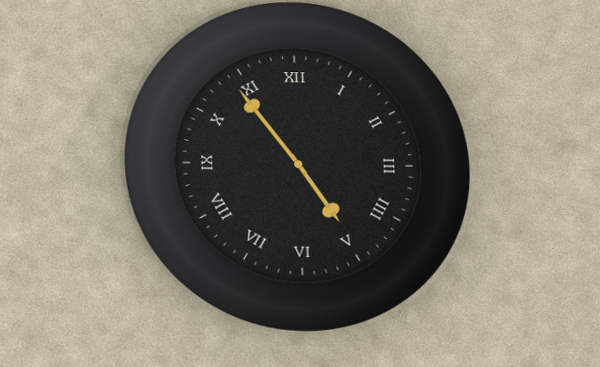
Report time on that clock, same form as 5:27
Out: 4:54
